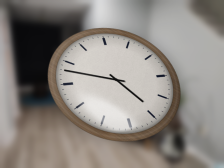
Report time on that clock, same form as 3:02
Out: 4:48
